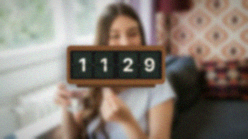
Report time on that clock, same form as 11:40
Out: 11:29
